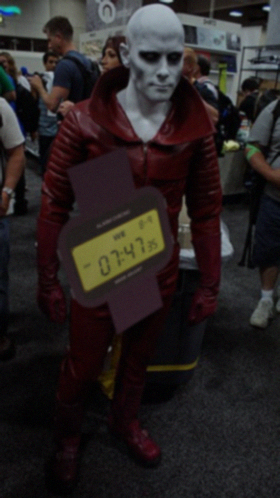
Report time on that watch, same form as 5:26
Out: 7:47
